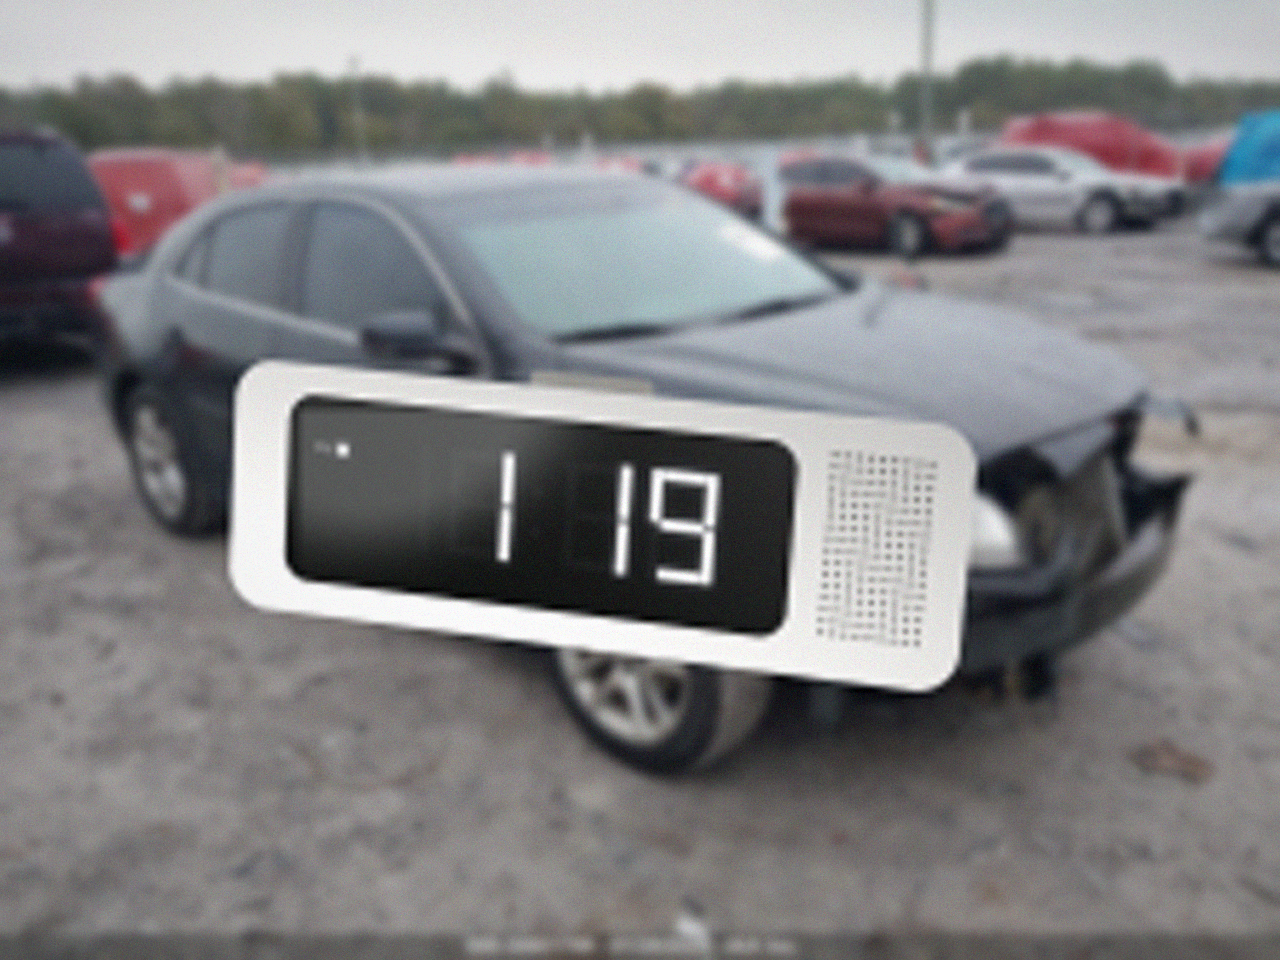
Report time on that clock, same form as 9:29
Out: 1:19
